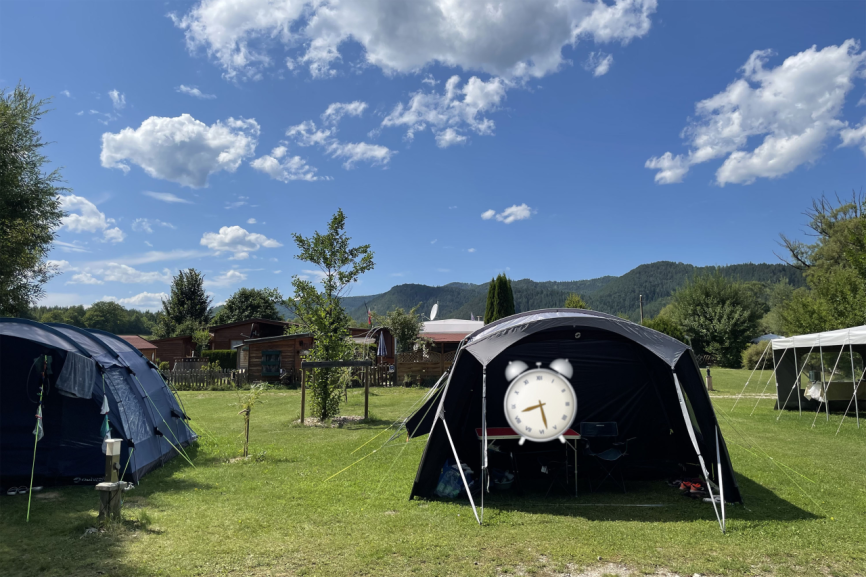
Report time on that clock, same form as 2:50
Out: 8:28
